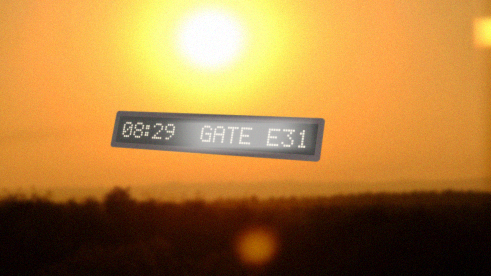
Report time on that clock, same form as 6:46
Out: 8:29
